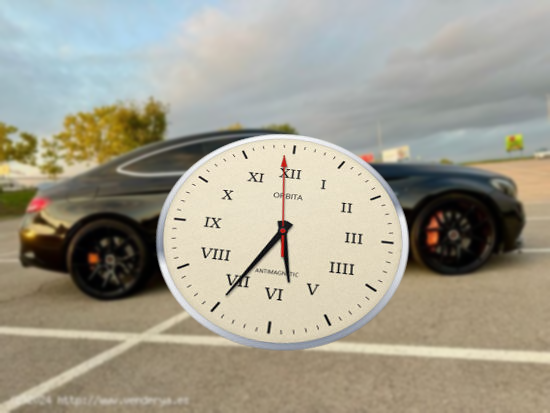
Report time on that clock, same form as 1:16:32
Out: 5:34:59
